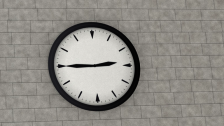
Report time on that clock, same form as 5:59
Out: 2:45
